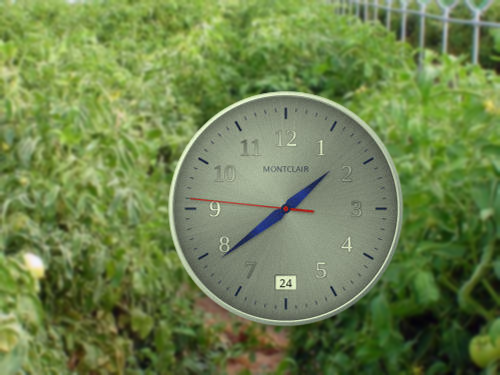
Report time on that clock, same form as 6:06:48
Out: 1:38:46
